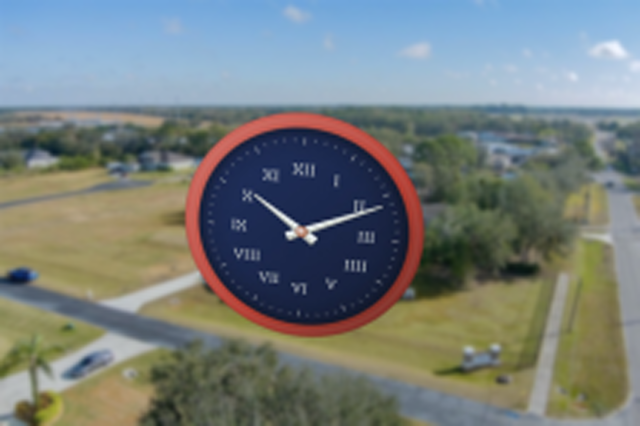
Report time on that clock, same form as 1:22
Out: 10:11
